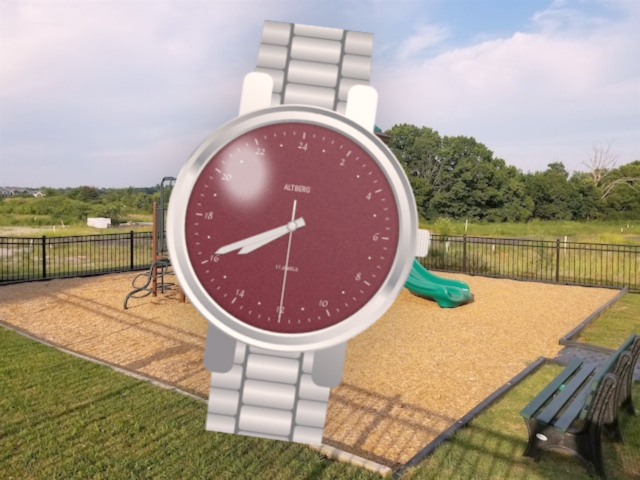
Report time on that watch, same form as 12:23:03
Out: 15:40:30
